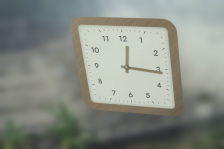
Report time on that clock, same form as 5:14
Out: 12:16
